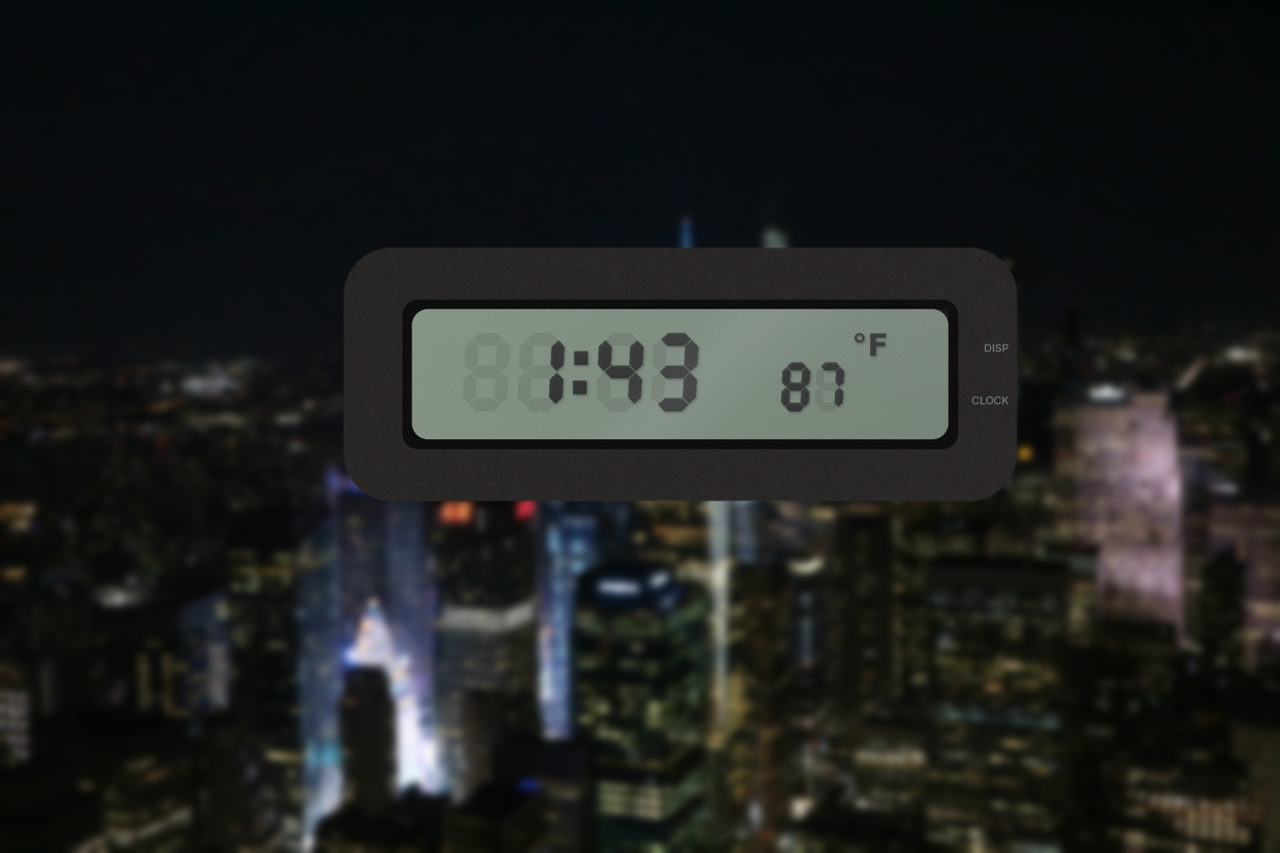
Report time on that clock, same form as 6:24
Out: 1:43
